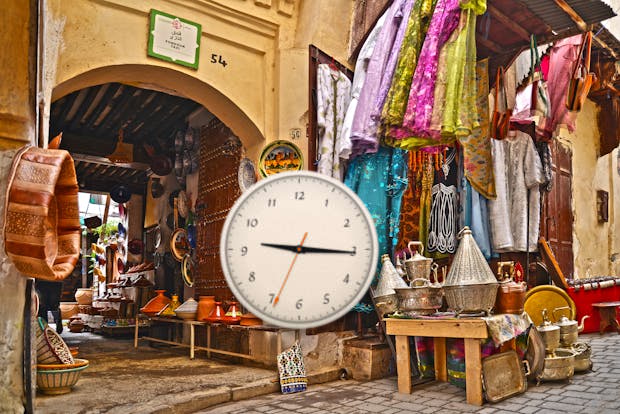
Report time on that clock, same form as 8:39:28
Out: 9:15:34
